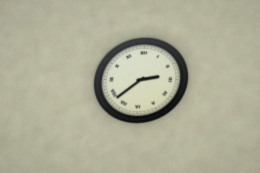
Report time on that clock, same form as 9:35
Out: 2:38
